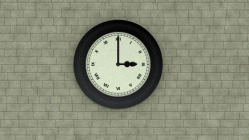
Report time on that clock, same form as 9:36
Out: 3:00
